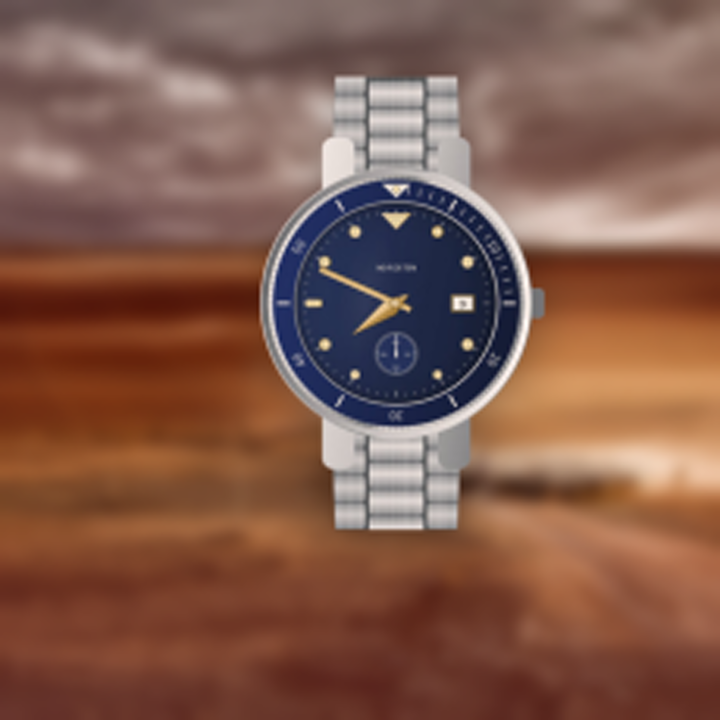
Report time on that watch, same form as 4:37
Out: 7:49
